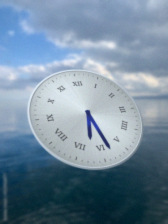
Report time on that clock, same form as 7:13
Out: 6:28
